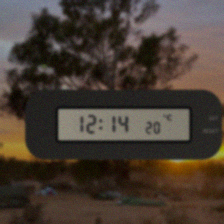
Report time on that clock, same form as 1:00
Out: 12:14
